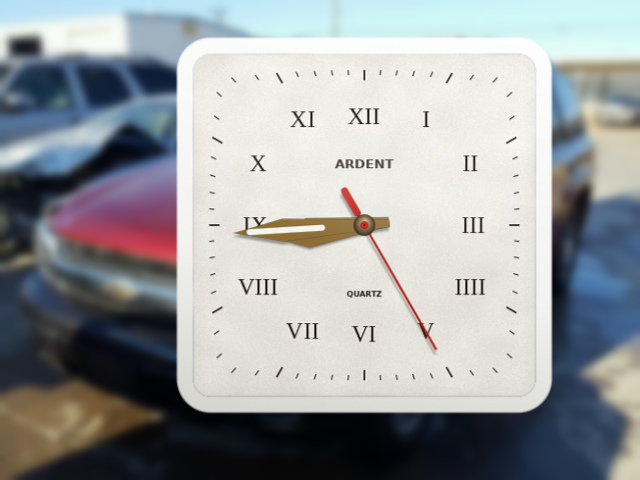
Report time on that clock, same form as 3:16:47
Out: 8:44:25
